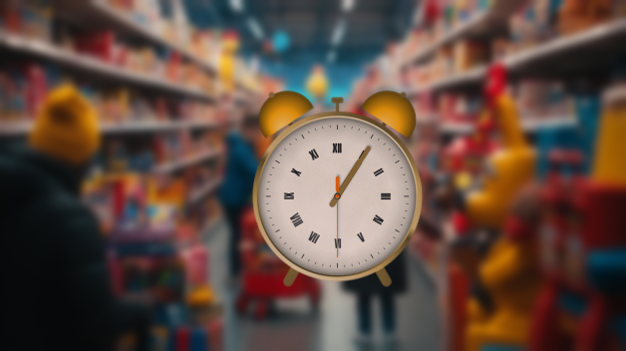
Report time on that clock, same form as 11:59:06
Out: 1:05:30
